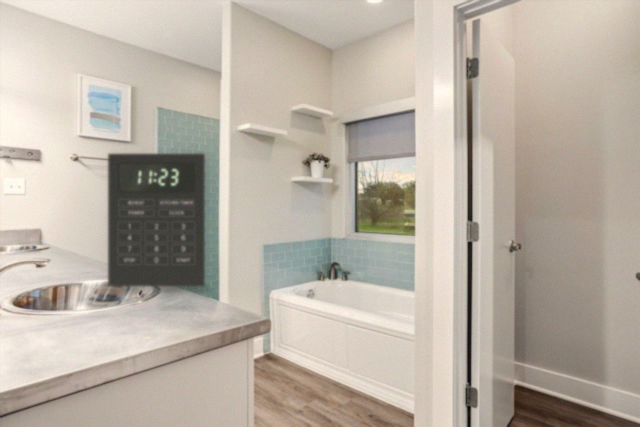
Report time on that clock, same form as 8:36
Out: 11:23
